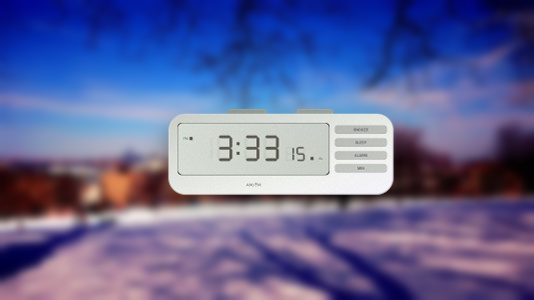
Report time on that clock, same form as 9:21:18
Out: 3:33:15
